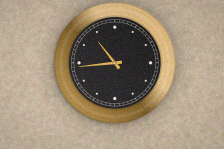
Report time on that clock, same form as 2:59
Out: 10:44
